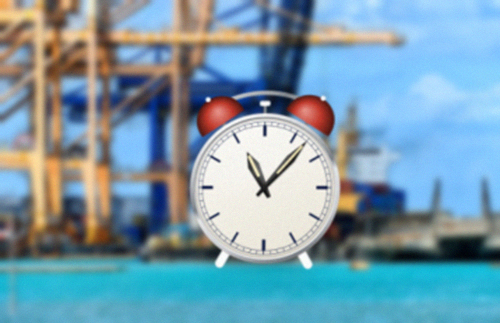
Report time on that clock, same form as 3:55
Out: 11:07
